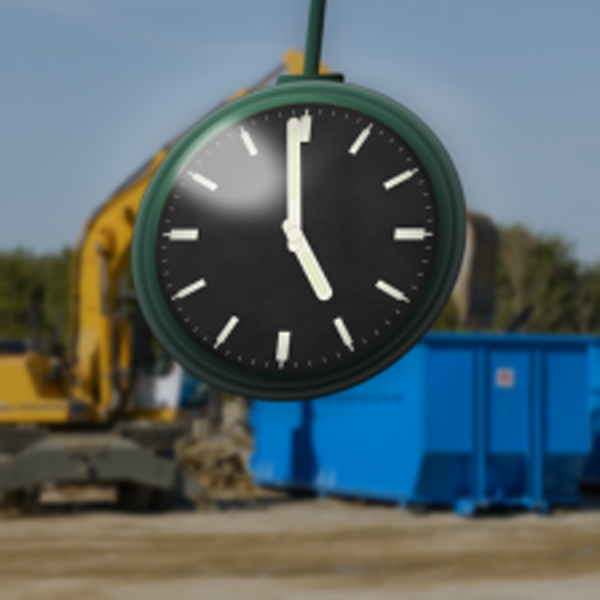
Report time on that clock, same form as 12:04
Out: 4:59
